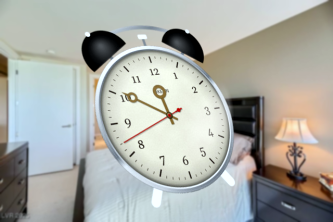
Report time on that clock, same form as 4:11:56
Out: 11:50:42
